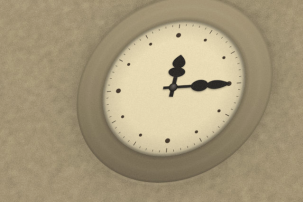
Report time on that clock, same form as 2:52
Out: 12:15
